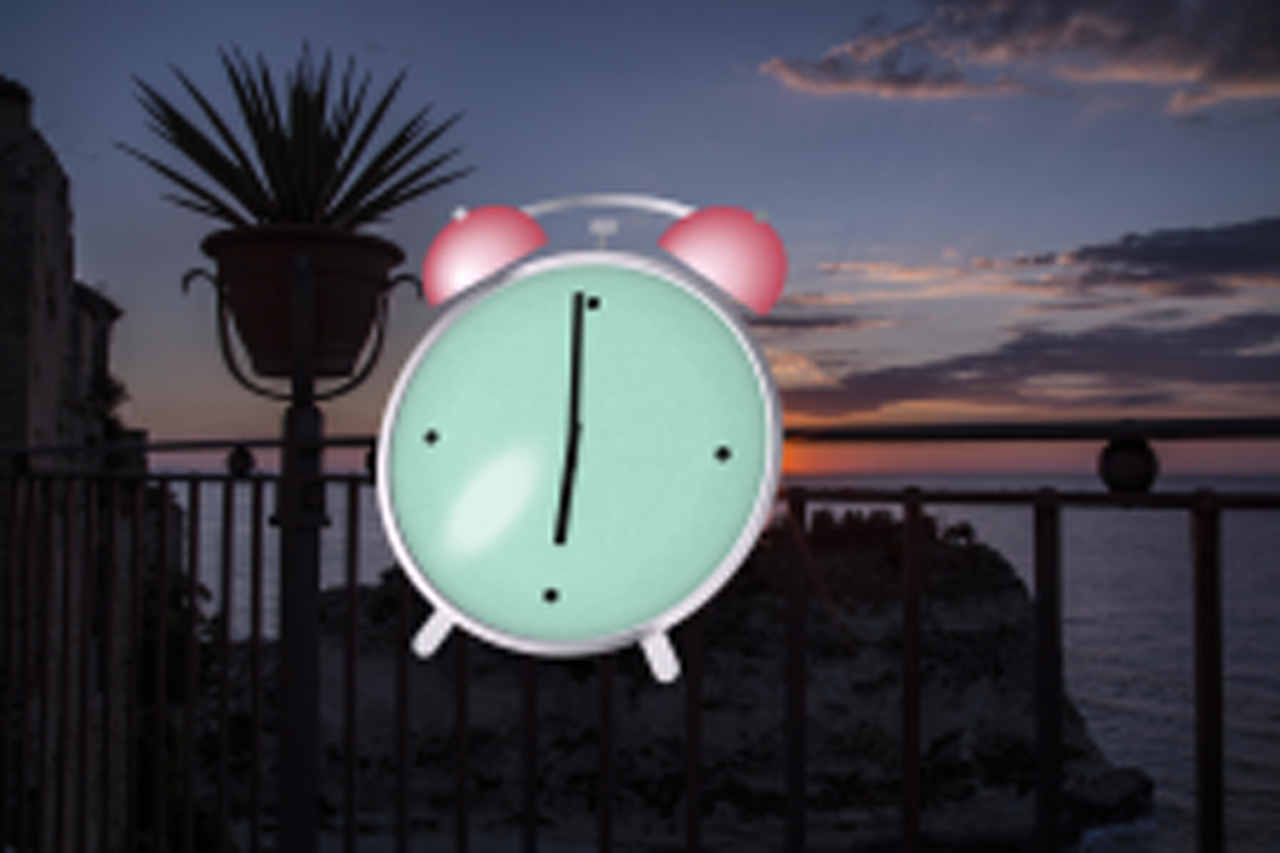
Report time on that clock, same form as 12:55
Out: 5:59
